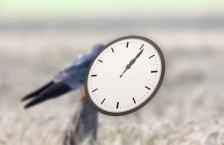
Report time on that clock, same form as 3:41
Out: 1:06
